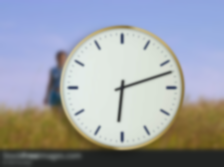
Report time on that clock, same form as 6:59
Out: 6:12
